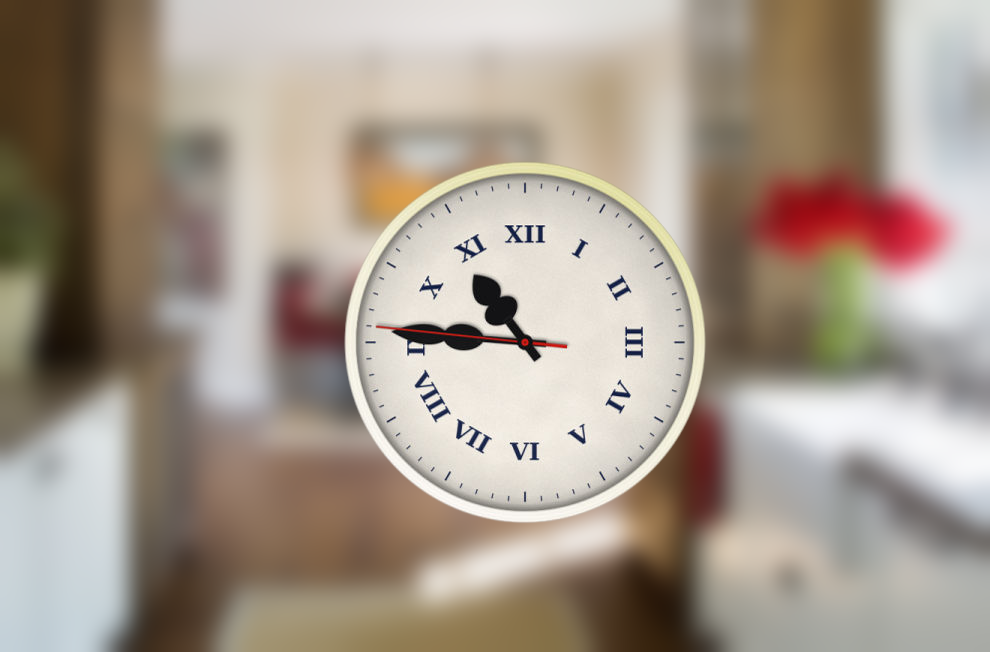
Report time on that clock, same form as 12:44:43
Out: 10:45:46
